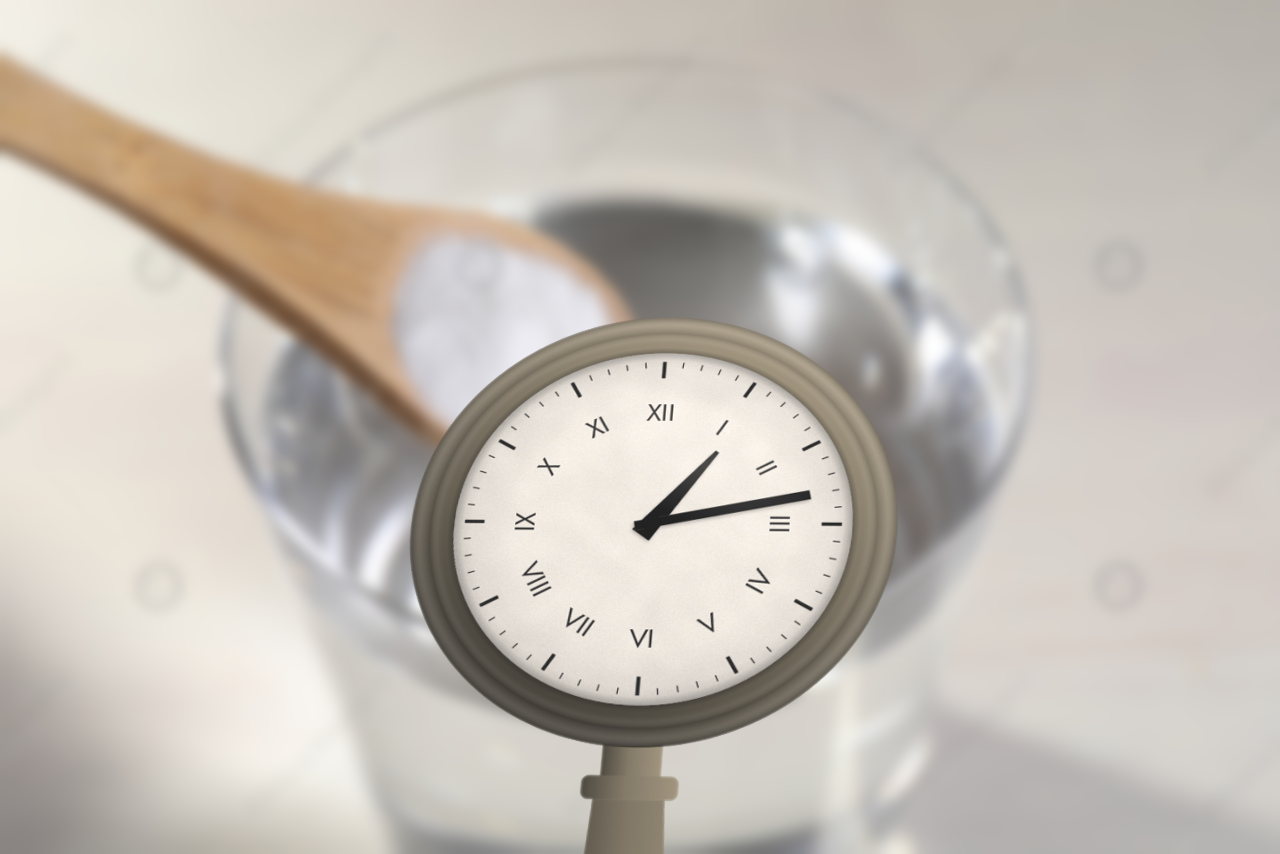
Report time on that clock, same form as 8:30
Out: 1:13
